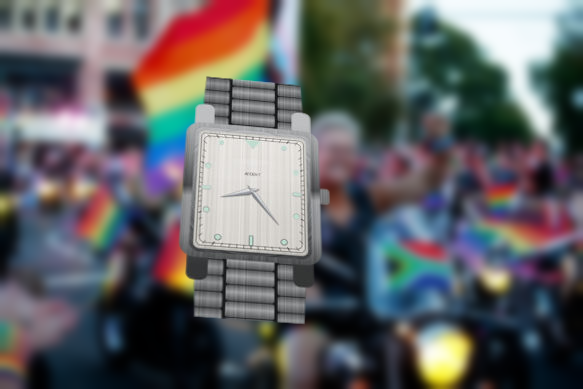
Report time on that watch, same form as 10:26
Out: 8:24
